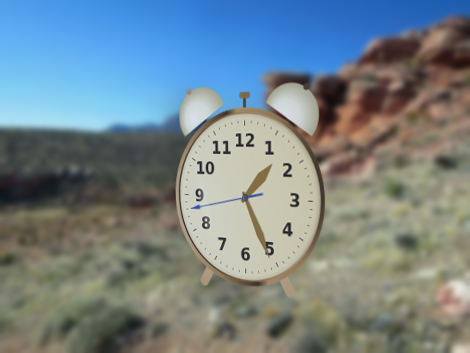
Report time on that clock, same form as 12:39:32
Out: 1:25:43
